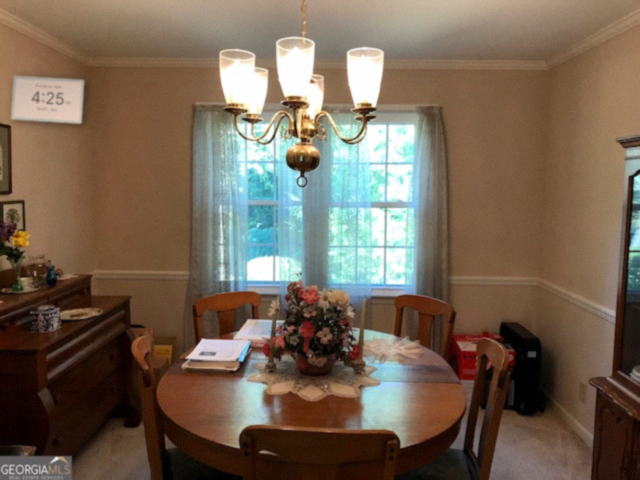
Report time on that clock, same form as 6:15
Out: 4:25
